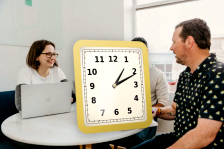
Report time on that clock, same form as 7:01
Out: 1:11
